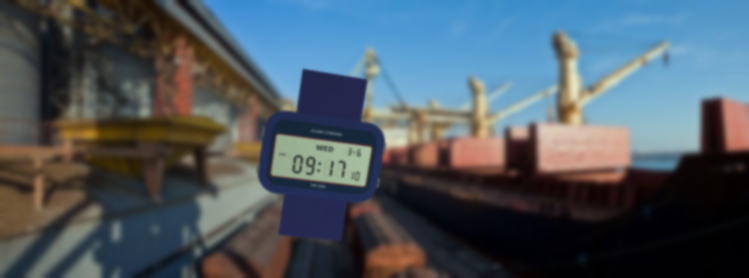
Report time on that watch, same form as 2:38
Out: 9:17
